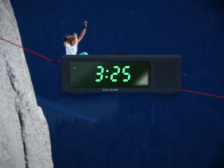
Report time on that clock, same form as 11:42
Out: 3:25
